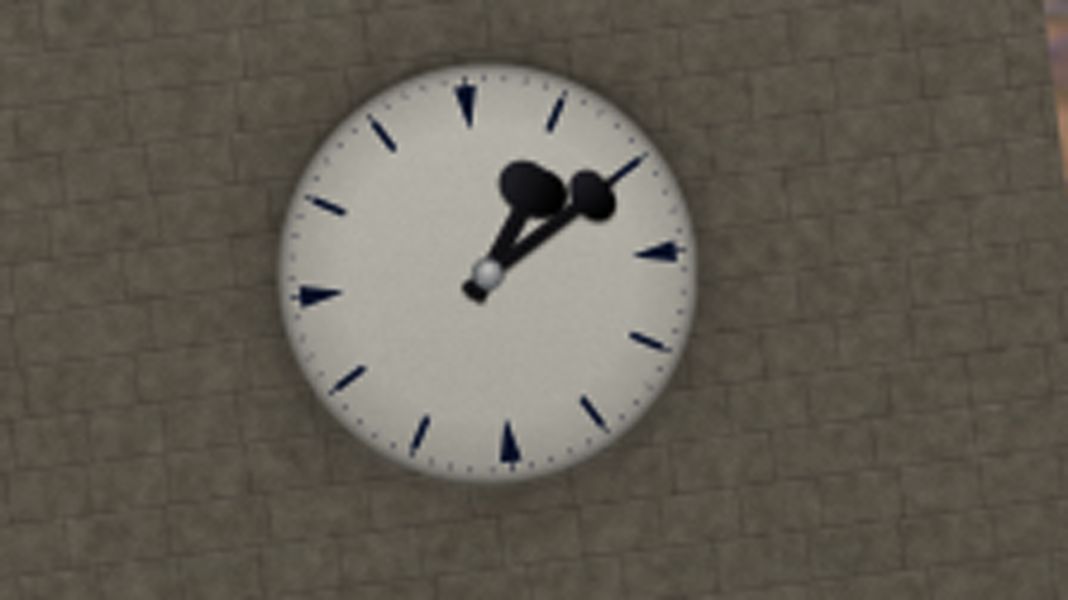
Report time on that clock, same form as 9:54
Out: 1:10
